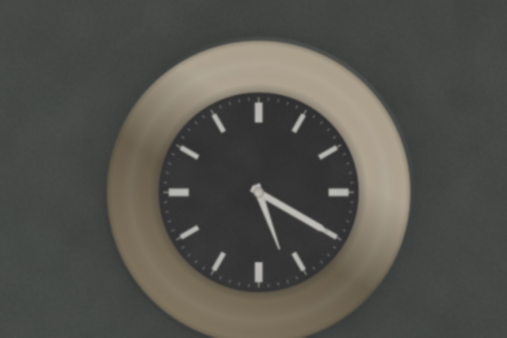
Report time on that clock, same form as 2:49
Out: 5:20
